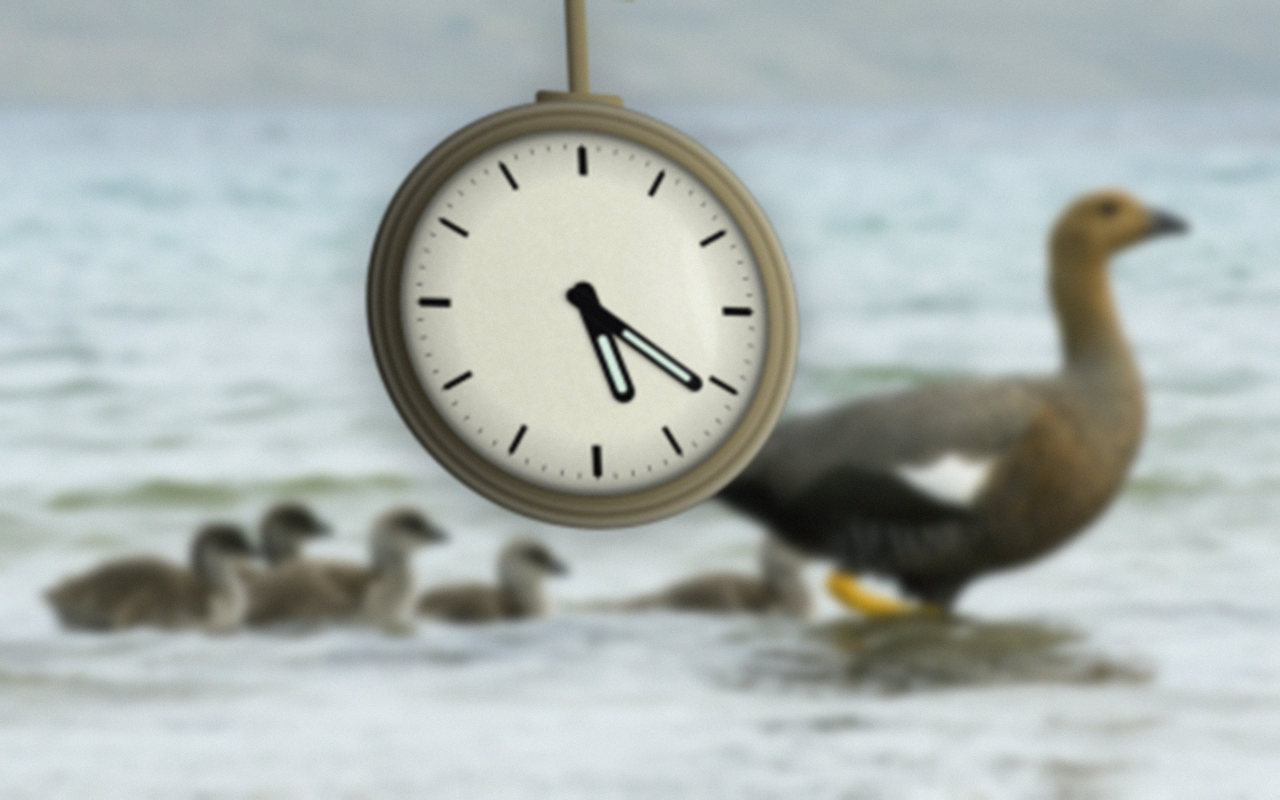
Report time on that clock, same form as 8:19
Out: 5:21
